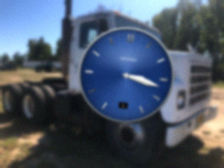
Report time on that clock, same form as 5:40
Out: 3:17
